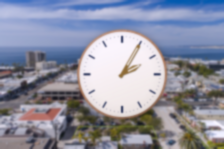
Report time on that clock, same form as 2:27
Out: 2:05
